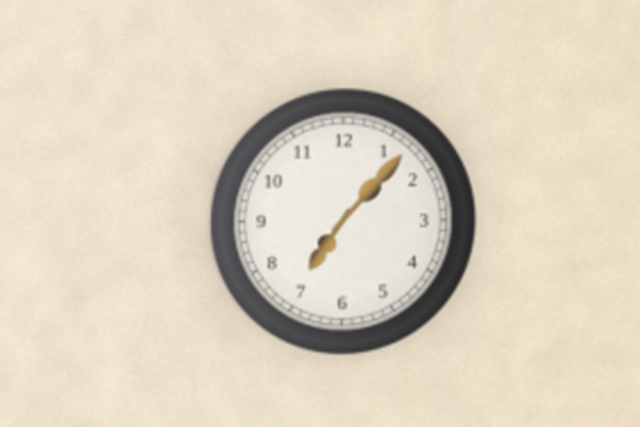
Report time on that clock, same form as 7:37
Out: 7:07
